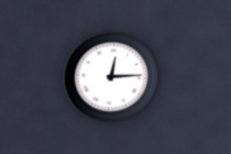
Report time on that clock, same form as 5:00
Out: 12:14
